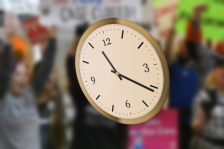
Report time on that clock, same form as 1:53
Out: 11:21
